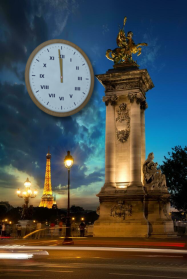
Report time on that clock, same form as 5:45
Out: 11:59
